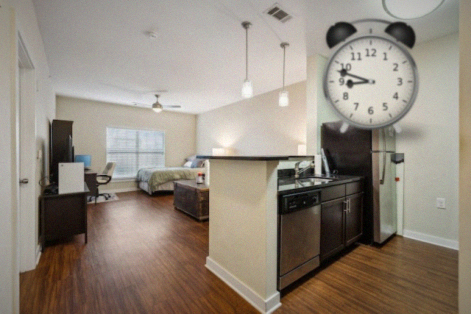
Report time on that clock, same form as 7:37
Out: 8:48
